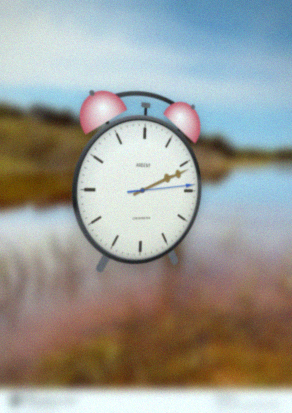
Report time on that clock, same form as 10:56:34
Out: 2:11:14
